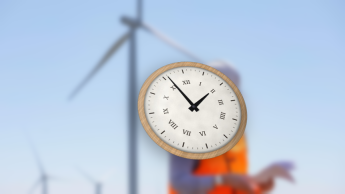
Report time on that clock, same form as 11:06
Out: 1:56
